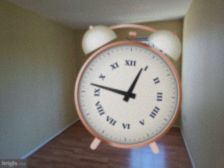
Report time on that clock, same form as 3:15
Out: 12:47
